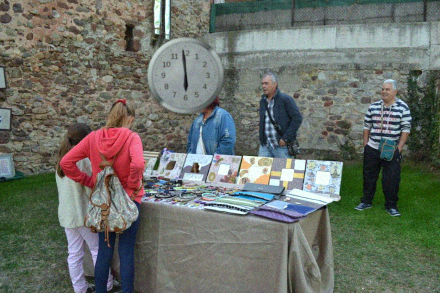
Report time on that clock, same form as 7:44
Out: 5:59
